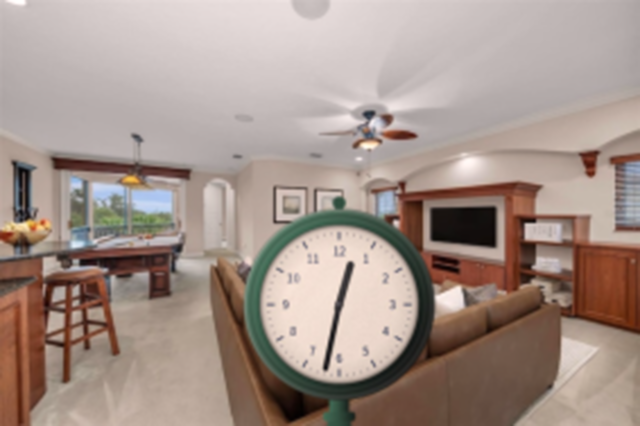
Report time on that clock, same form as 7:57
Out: 12:32
